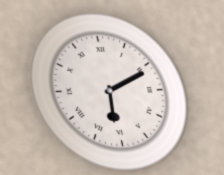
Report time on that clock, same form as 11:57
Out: 6:11
